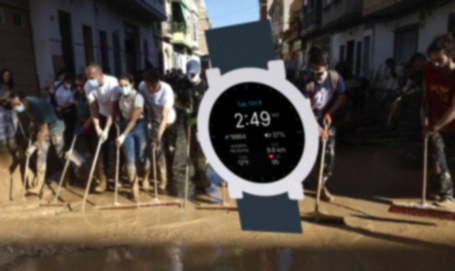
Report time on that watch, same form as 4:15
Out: 2:49
